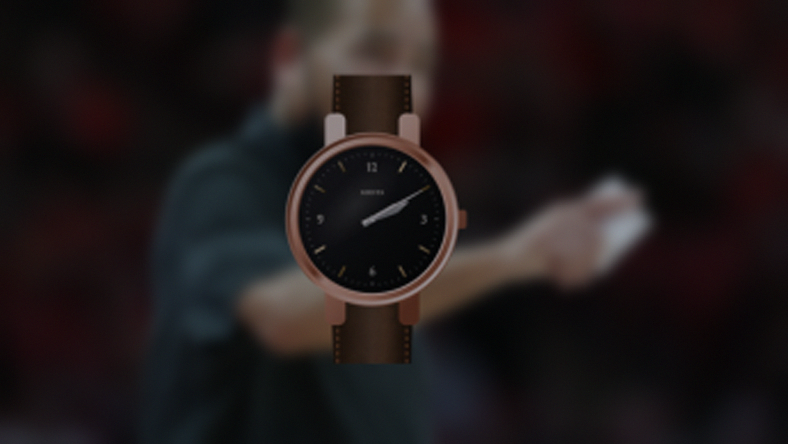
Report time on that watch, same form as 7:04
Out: 2:10
